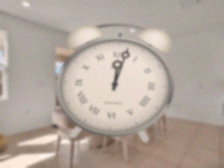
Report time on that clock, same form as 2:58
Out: 12:02
